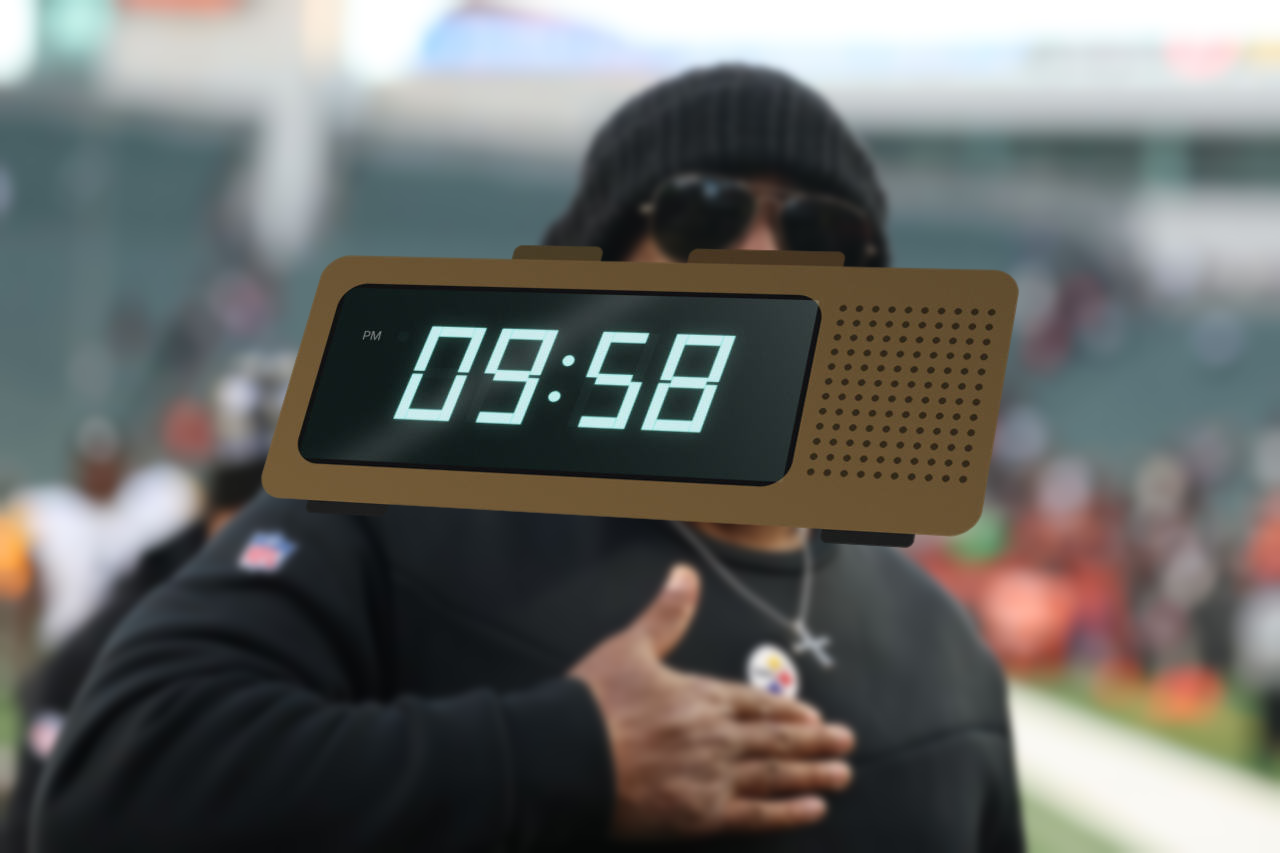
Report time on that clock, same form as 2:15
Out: 9:58
